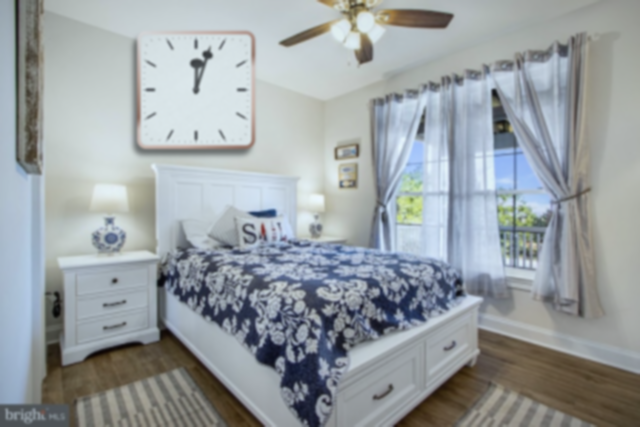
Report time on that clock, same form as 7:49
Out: 12:03
